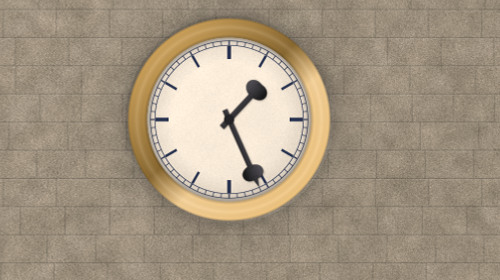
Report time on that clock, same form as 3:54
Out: 1:26
